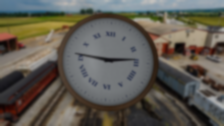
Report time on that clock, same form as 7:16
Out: 2:46
